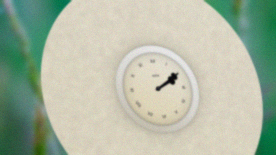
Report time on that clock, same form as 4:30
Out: 2:10
